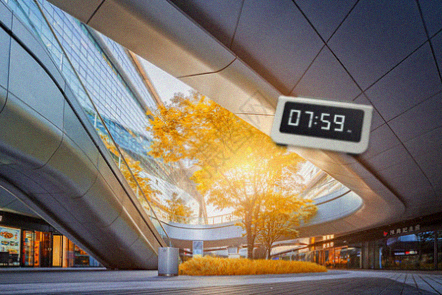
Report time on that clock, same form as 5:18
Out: 7:59
